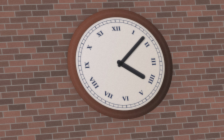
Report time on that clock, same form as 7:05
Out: 4:08
